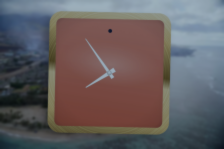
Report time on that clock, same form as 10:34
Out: 7:54
